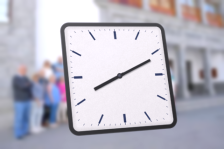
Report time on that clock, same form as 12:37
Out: 8:11
